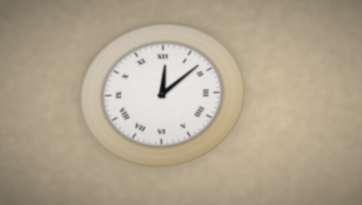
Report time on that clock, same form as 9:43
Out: 12:08
